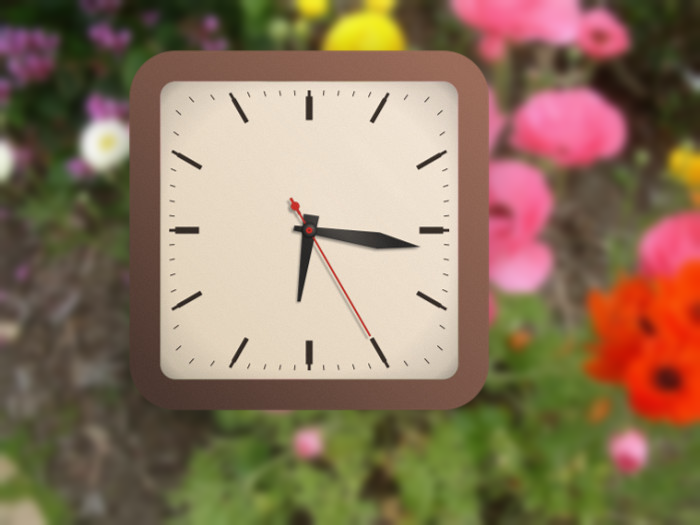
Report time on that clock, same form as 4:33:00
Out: 6:16:25
